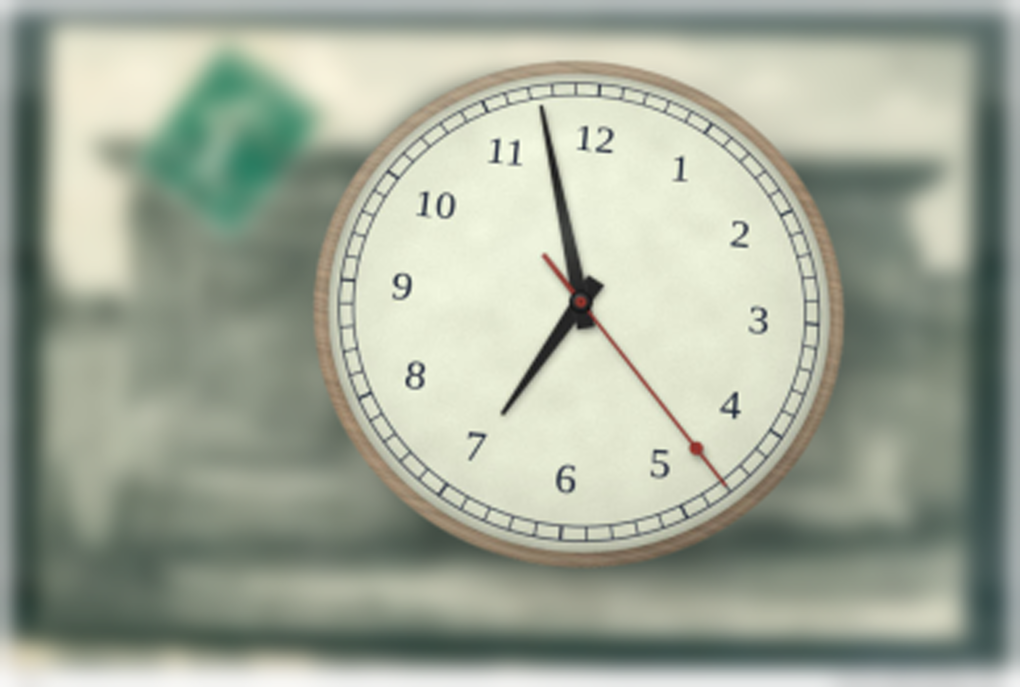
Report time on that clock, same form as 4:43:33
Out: 6:57:23
